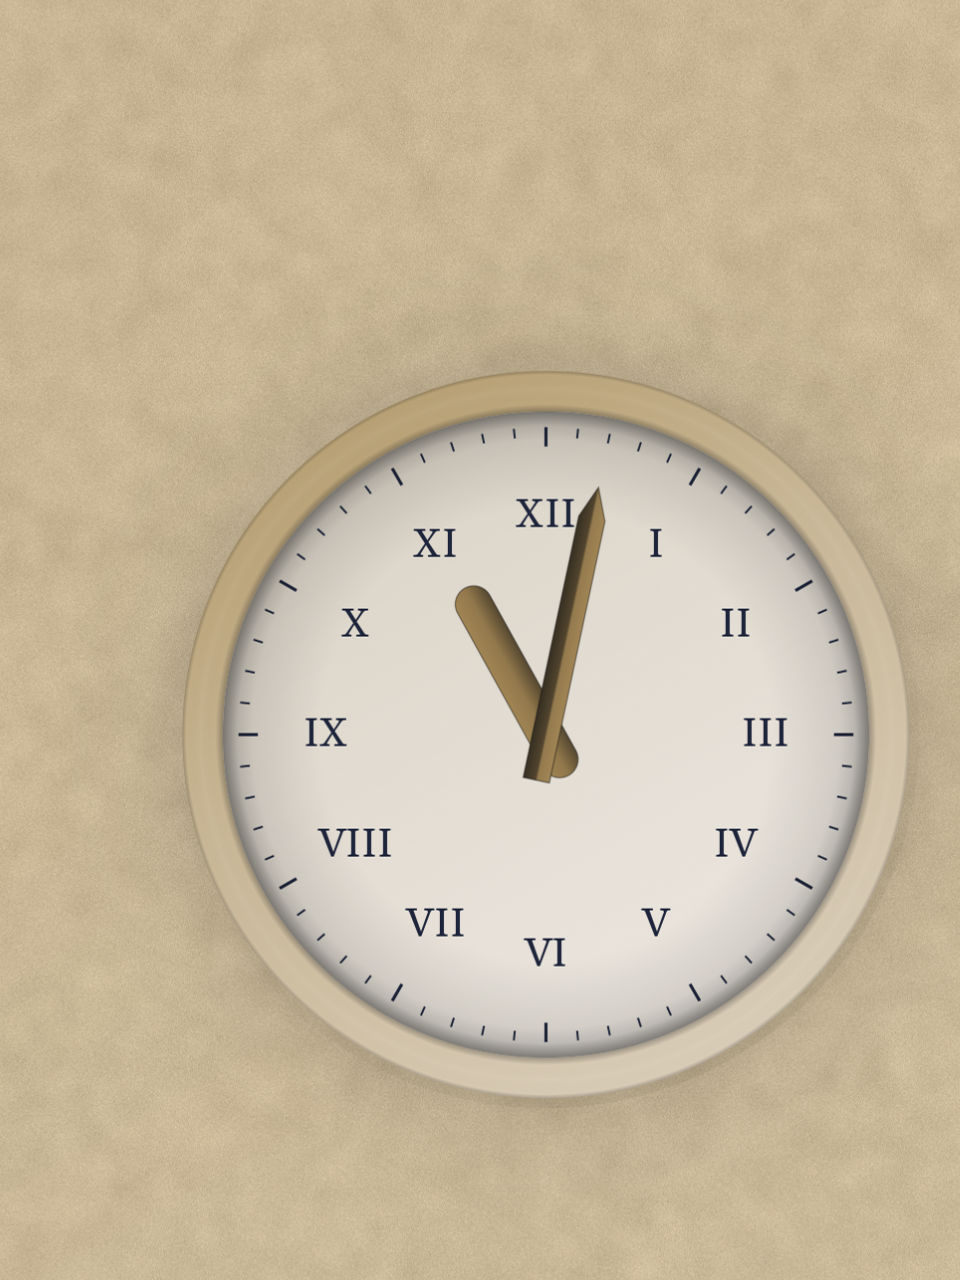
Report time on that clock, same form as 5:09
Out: 11:02
